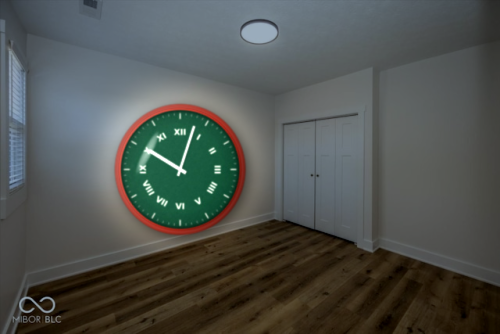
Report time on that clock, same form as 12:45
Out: 10:03
